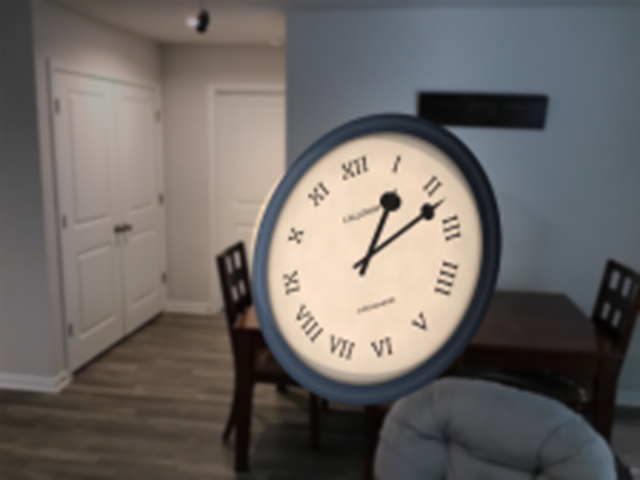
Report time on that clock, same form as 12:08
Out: 1:12
